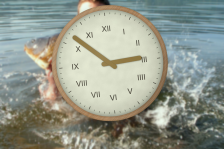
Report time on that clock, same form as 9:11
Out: 2:52
